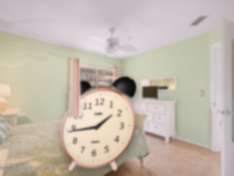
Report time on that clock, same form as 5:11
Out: 1:44
